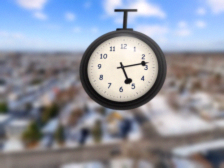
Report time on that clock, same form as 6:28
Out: 5:13
